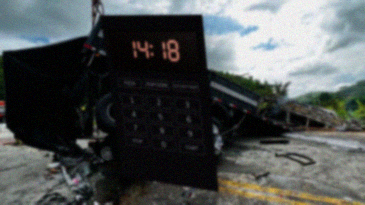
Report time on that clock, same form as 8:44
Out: 14:18
